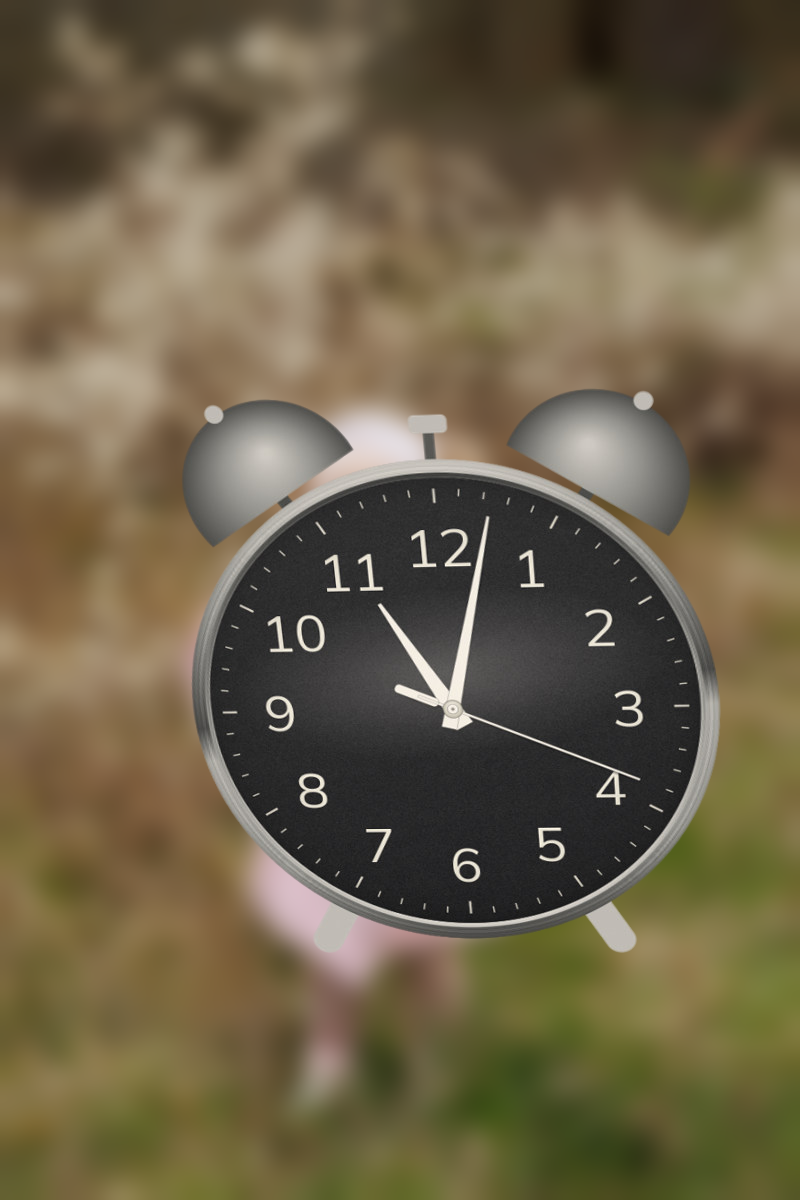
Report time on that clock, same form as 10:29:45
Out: 11:02:19
